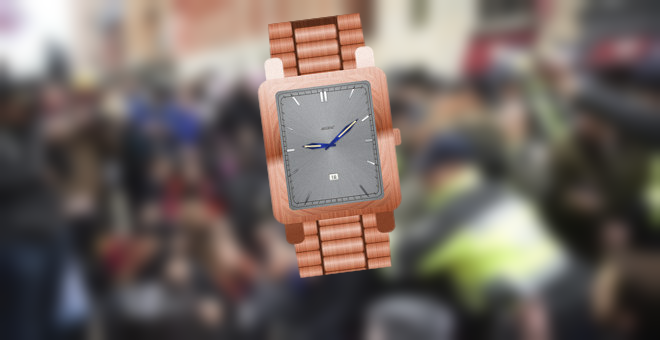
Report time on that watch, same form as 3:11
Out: 9:09
